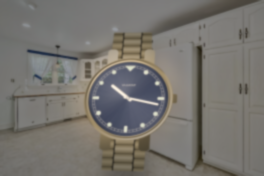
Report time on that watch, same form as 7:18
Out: 10:17
